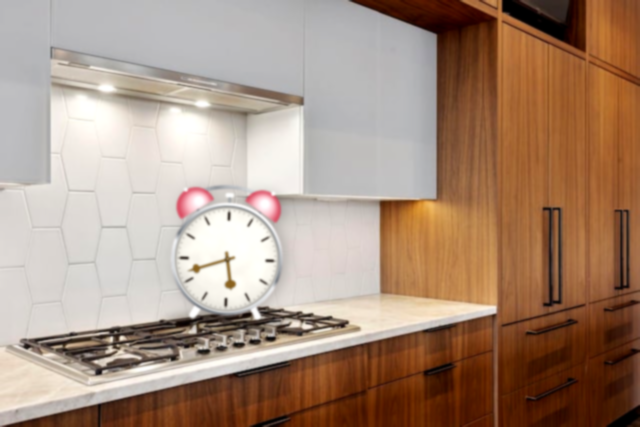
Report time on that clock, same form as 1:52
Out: 5:42
